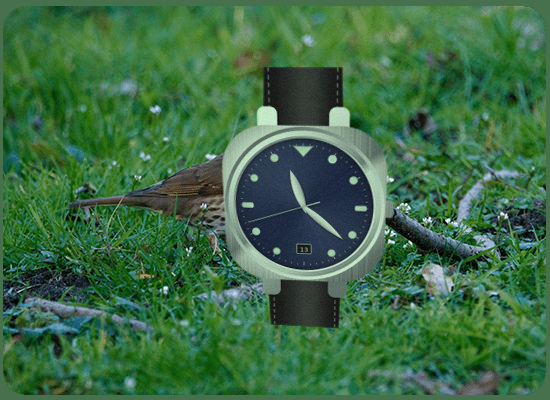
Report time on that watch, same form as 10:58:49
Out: 11:21:42
